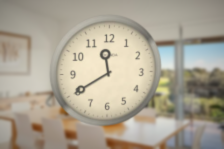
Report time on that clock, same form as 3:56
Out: 11:40
